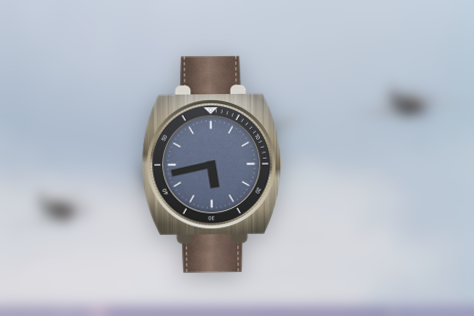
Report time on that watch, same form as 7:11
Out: 5:43
